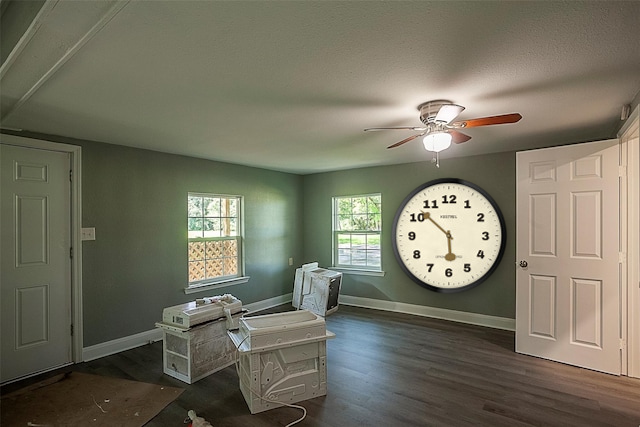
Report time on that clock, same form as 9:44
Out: 5:52
